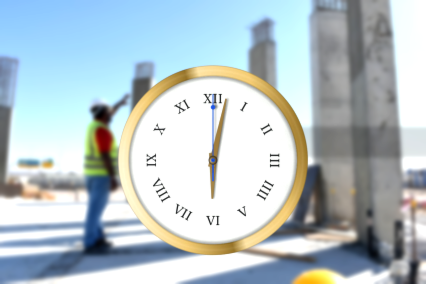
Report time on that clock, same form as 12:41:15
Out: 6:02:00
